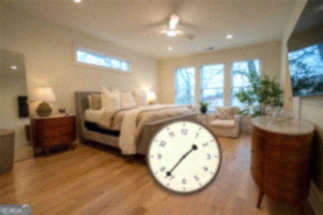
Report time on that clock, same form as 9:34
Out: 1:37
